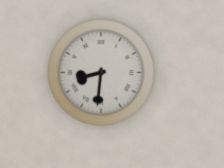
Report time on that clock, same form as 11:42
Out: 8:31
